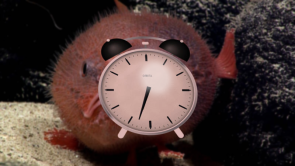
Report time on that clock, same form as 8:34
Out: 6:33
